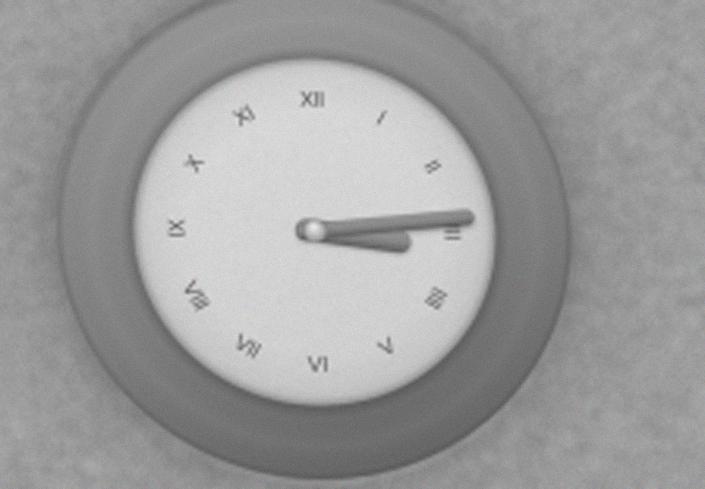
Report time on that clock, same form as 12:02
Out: 3:14
